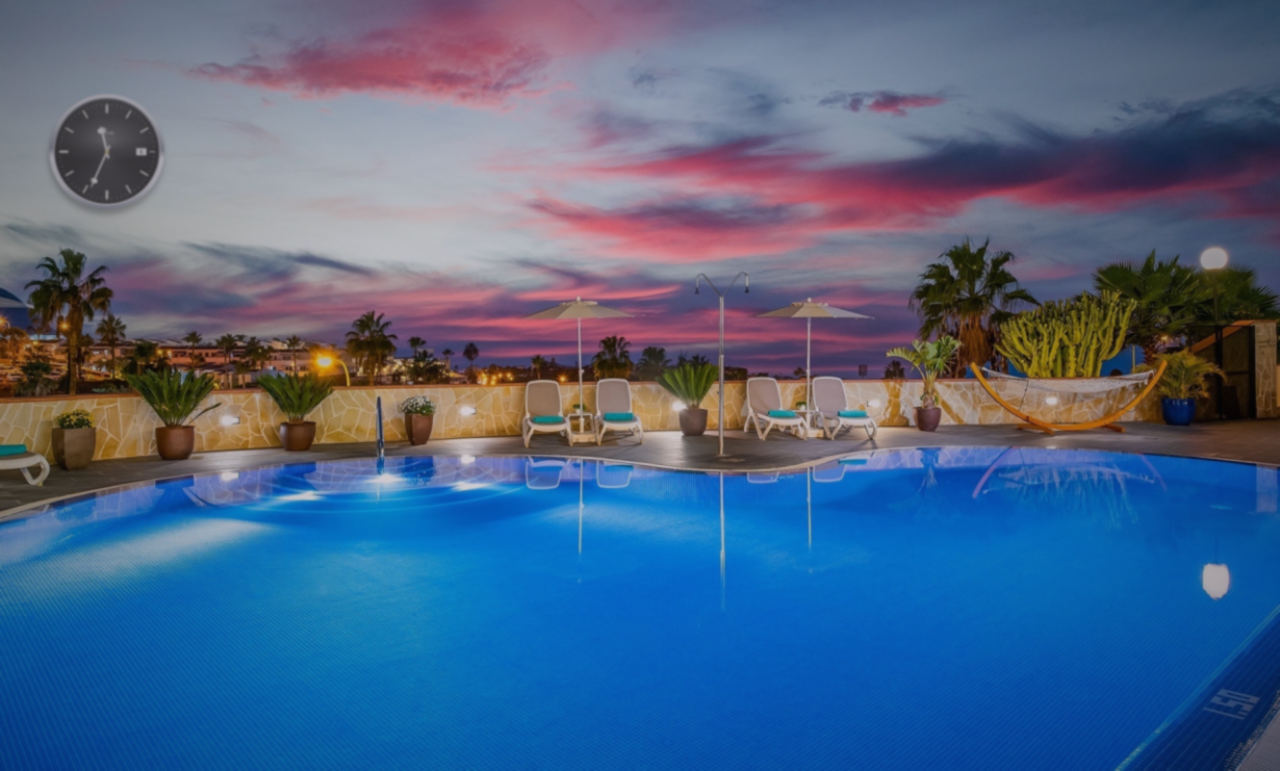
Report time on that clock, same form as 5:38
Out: 11:34
